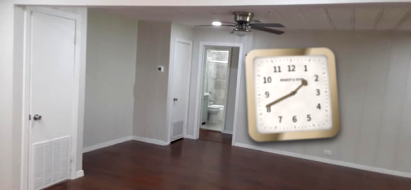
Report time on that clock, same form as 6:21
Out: 1:41
